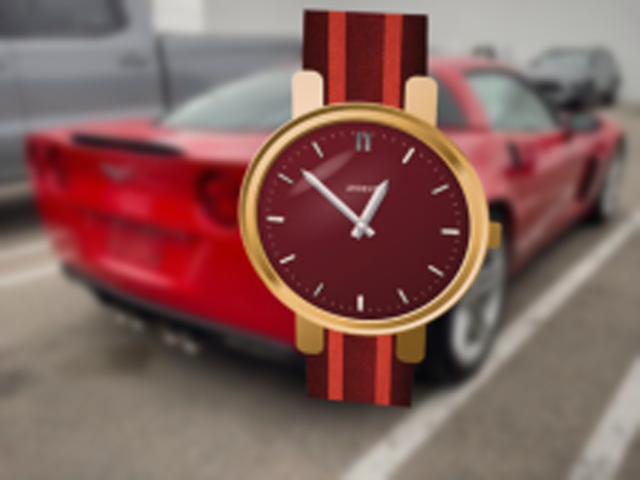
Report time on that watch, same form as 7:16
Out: 12:52
